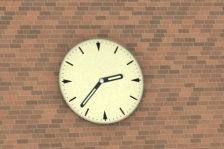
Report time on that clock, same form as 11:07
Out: 2:37
